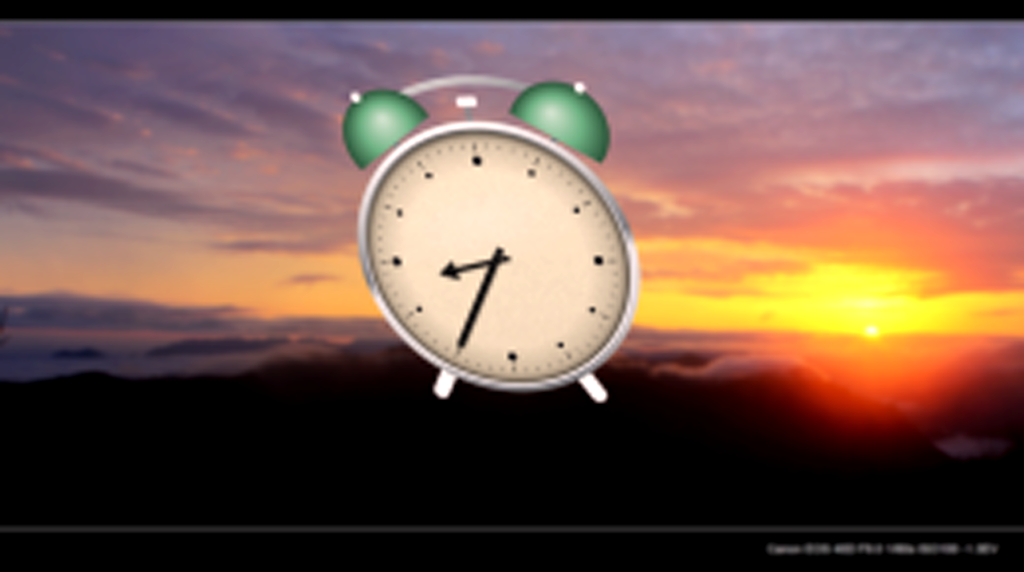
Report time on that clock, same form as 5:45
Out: 8:35
